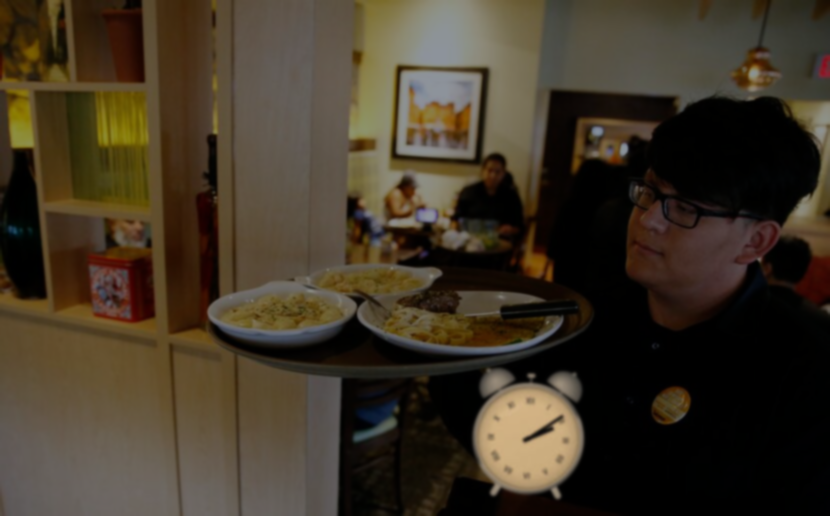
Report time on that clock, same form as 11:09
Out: 2:09
